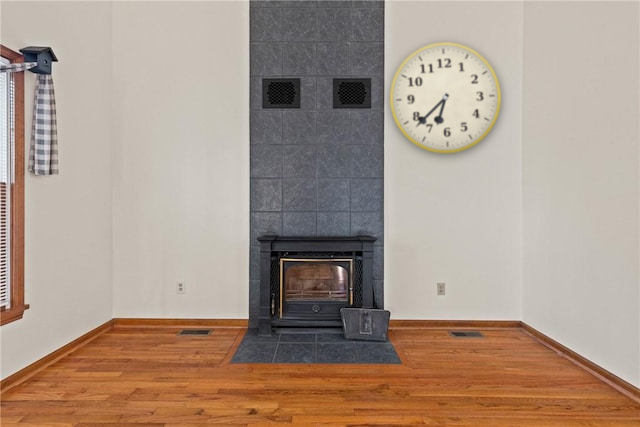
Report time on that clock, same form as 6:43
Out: 6:38
